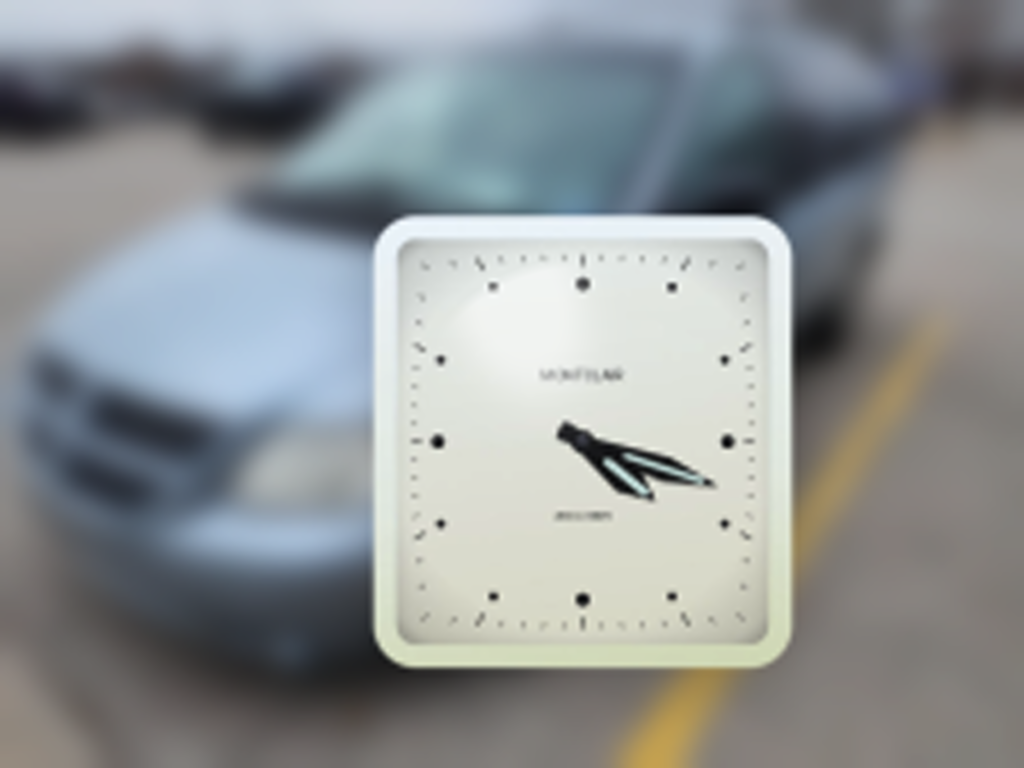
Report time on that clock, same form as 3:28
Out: 4:18
